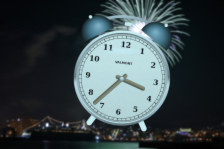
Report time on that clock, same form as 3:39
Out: 3:37
